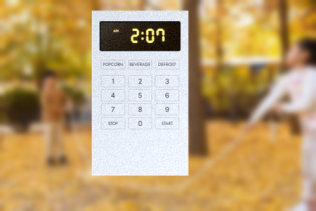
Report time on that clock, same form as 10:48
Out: 2:07
